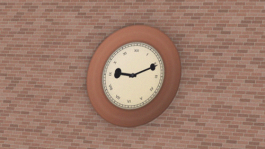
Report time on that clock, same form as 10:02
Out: 9:11
